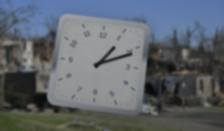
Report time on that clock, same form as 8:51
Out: 1:11
